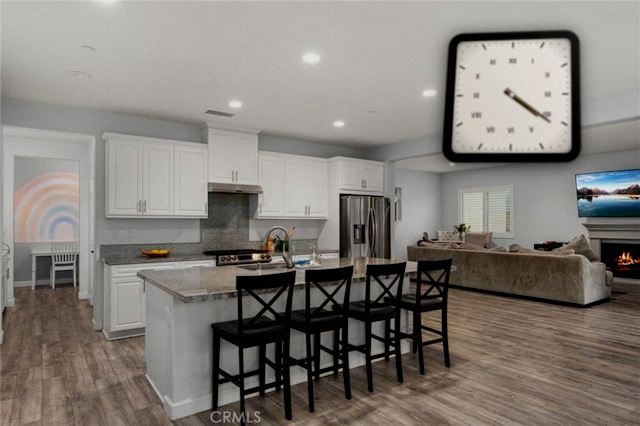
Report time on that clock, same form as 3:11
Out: 4:21
